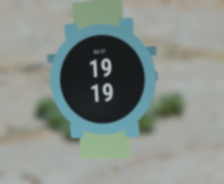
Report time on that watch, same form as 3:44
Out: 19:19
